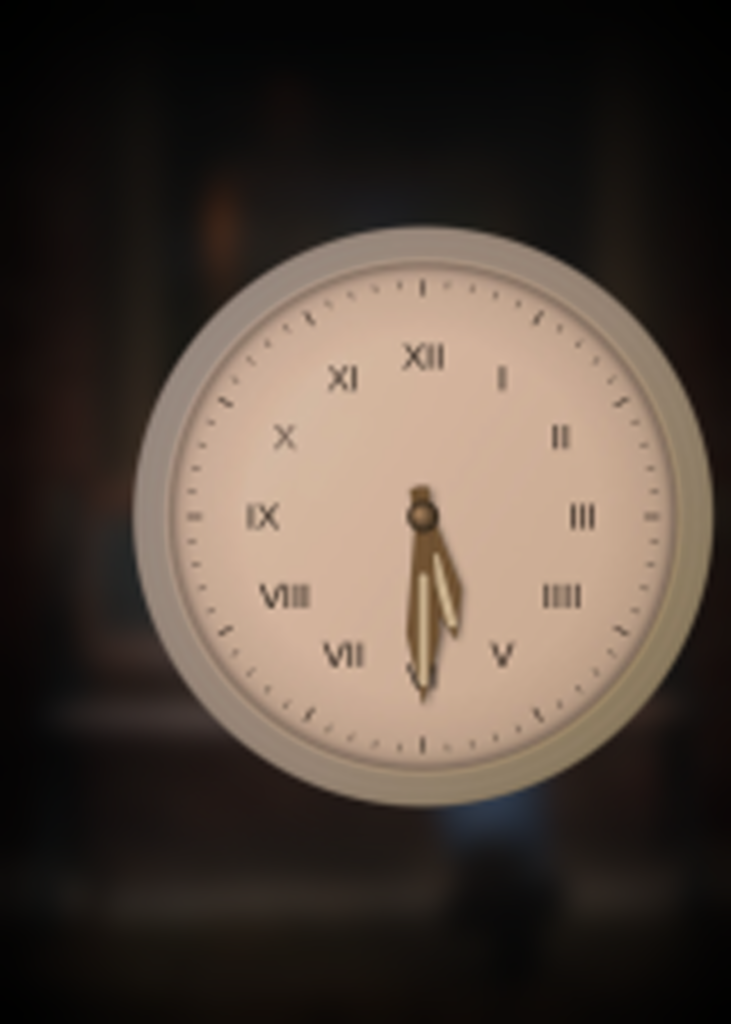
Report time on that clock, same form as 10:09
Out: 5:30
